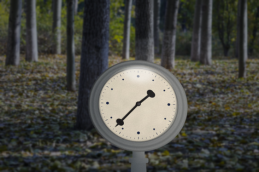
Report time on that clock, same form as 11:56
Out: 1:37
